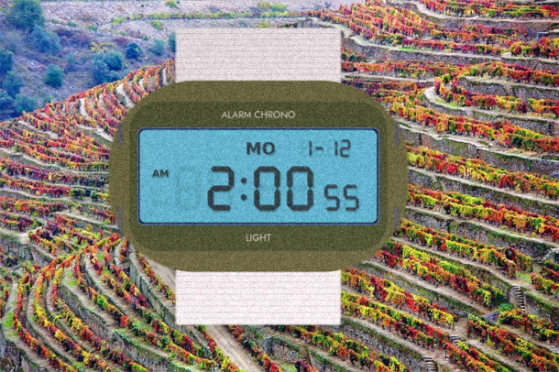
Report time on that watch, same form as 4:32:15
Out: 2:00:55
